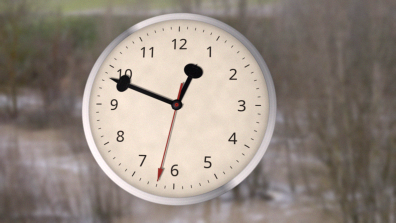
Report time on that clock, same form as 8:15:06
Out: 12:48:32
